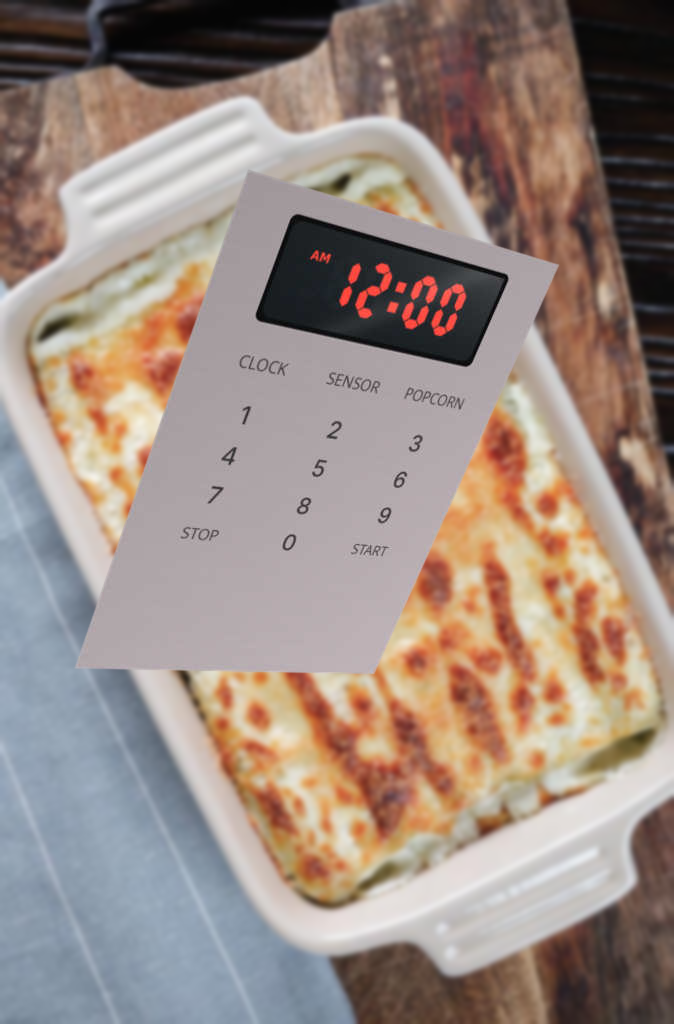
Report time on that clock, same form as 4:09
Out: 12:00
